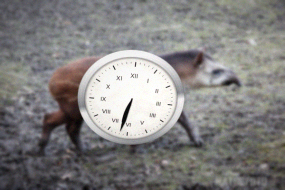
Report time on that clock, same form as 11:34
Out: 6:32
